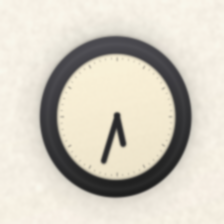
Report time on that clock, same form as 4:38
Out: 5:33
